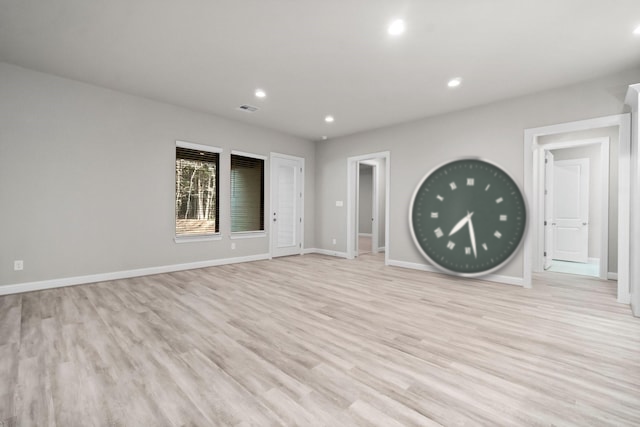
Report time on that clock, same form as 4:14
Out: 7:28
